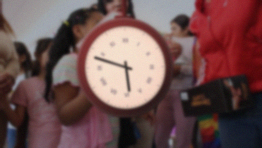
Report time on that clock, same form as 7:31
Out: 5:48
